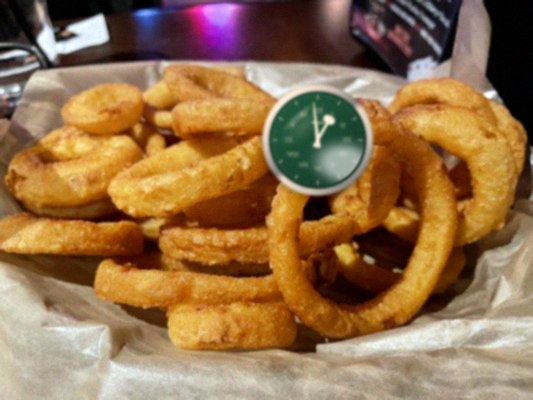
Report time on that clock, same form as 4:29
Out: 12:59
